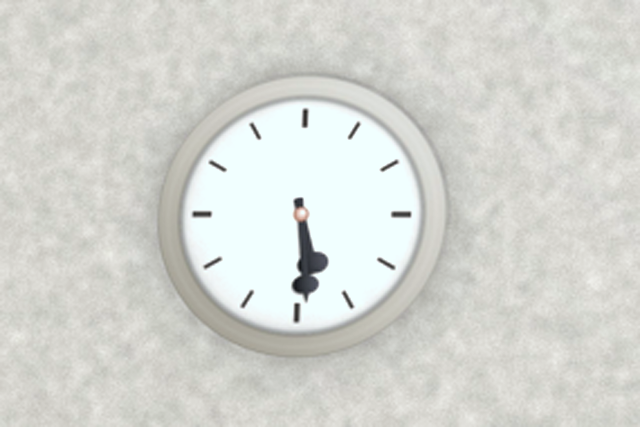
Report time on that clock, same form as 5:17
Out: 5:29
